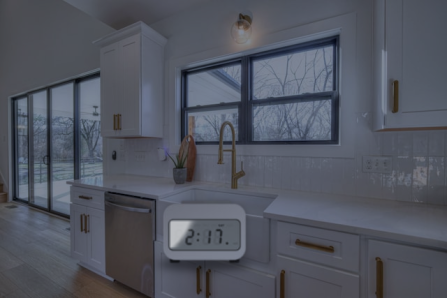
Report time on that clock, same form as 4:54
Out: 2:17
